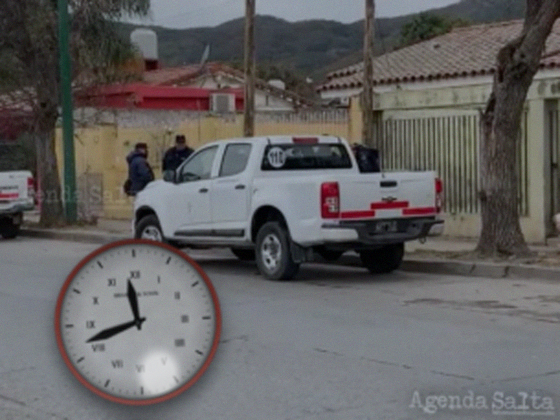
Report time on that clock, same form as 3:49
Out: 11:42
